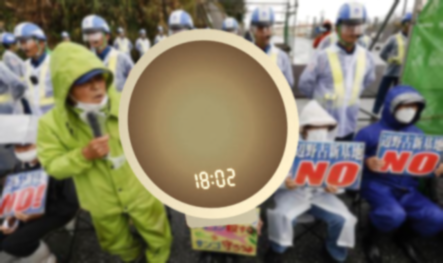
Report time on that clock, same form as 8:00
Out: 18:02
